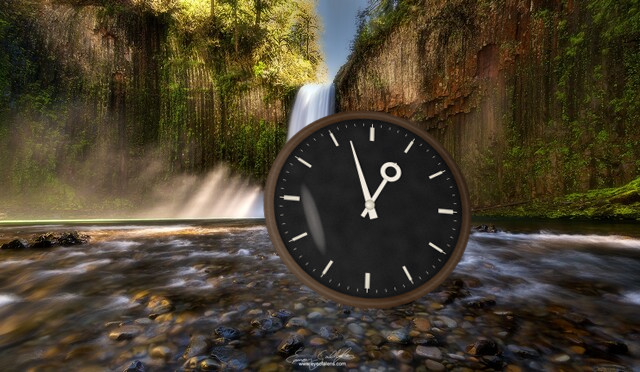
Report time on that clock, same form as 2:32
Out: 12:57
